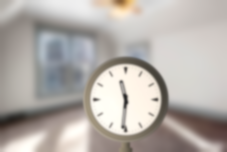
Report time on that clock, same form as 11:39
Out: 11:31
